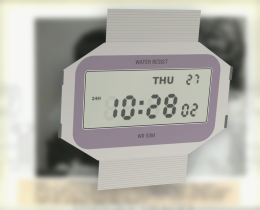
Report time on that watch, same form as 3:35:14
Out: 10:28:02
